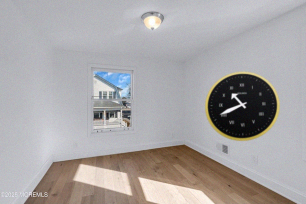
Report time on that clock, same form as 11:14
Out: 10:41
